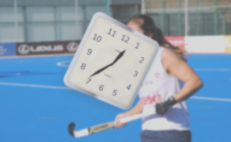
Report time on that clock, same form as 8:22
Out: 12:36
